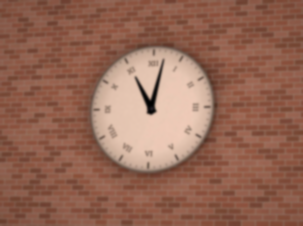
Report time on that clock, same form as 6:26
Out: 11:02
